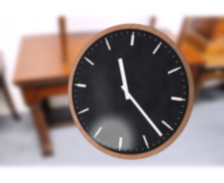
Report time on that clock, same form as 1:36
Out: 11:22
